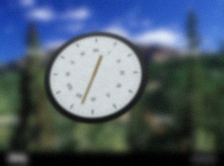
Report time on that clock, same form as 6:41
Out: 12:33
